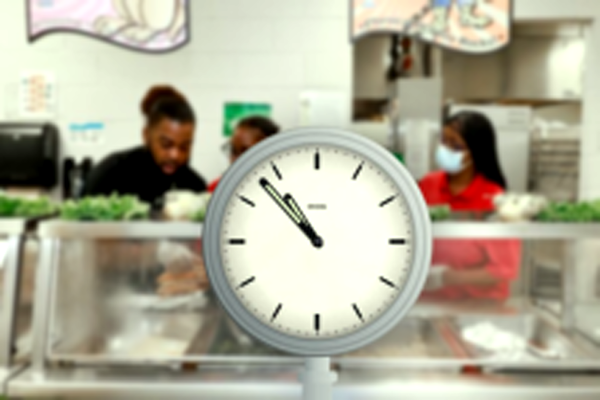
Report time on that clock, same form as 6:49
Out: 10:53
